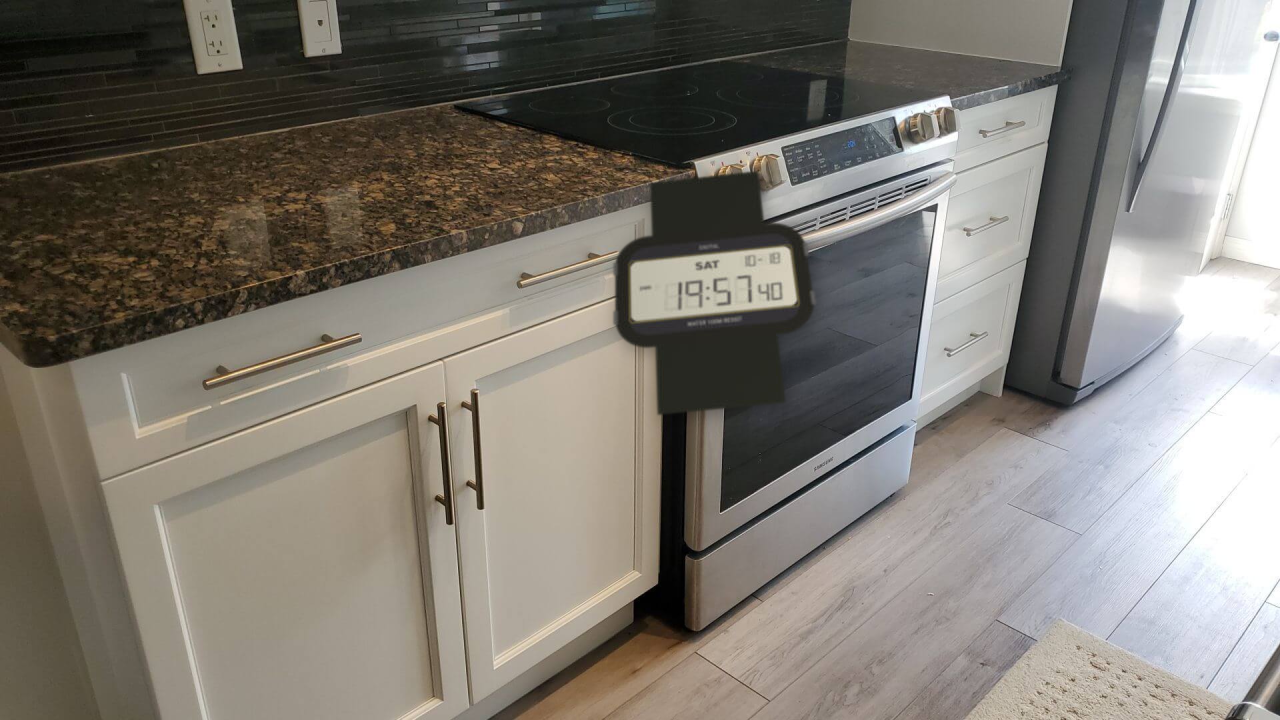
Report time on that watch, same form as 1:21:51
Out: 19:57:40
